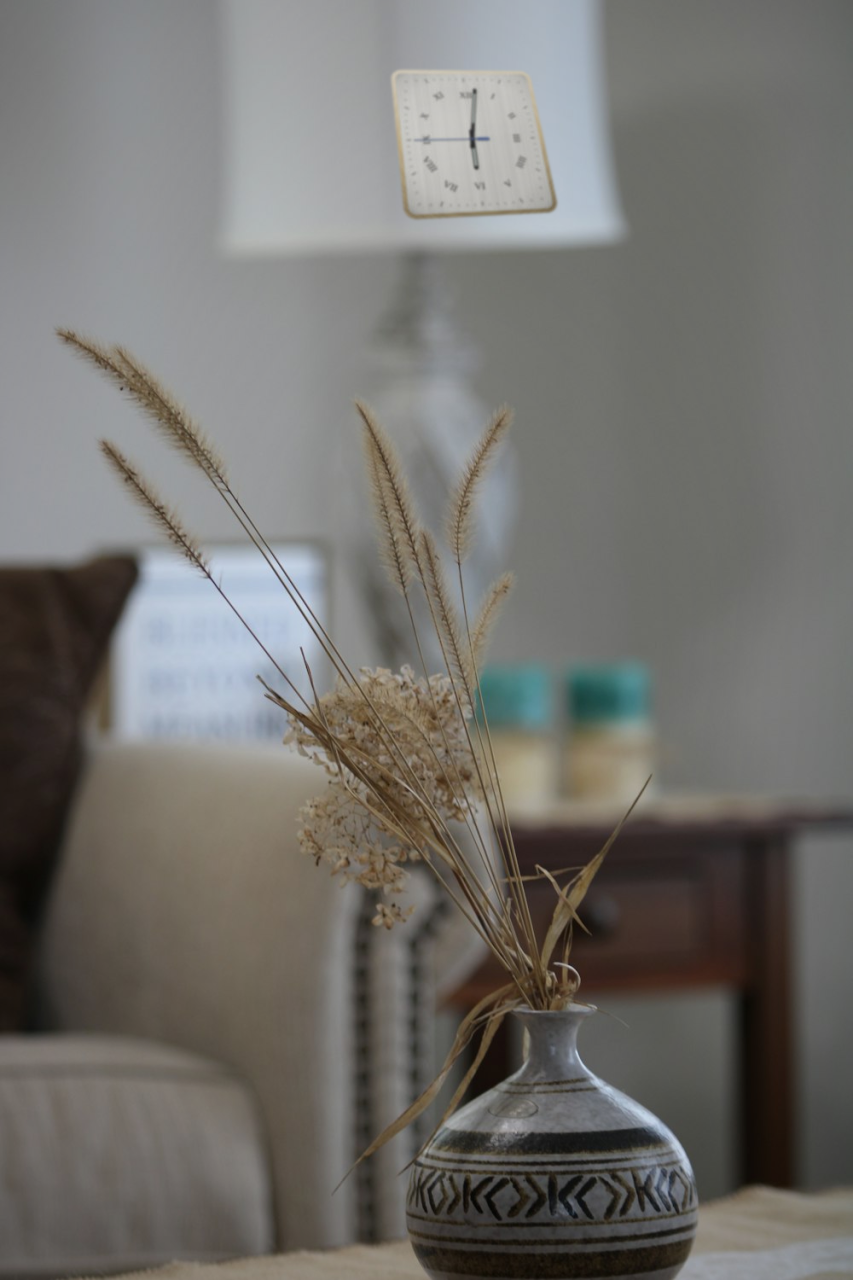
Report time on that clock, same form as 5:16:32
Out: 6:01:45
